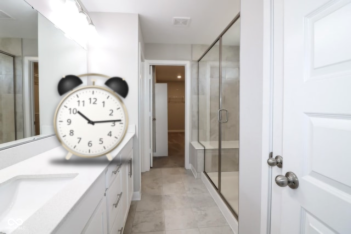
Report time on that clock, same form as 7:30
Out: 10:14
